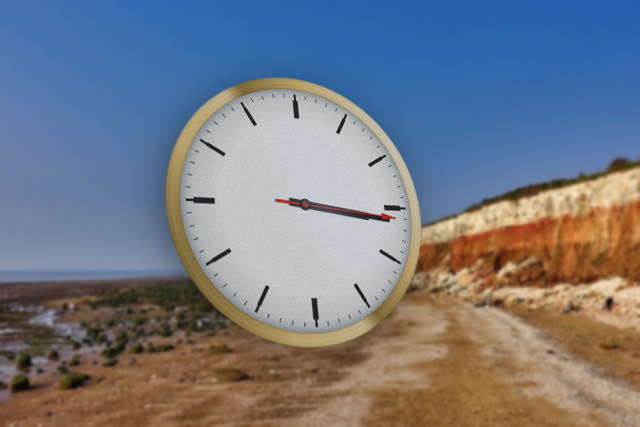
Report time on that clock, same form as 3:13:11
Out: 3:16:16
